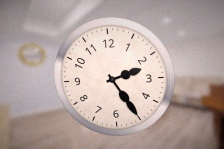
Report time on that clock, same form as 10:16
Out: 2:25
